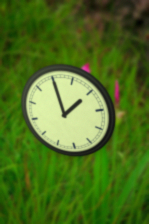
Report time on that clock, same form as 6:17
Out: 2:00
